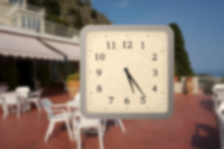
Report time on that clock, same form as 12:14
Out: 5:24
